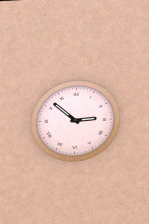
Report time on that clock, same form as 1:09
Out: 2:52
